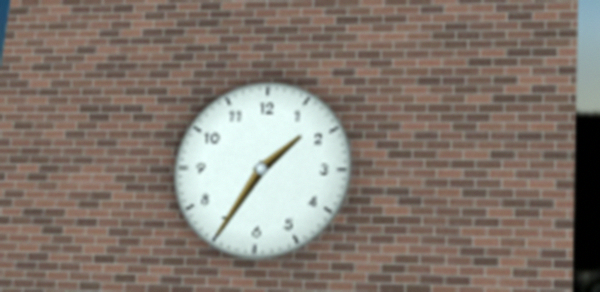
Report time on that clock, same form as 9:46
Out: 1:35
